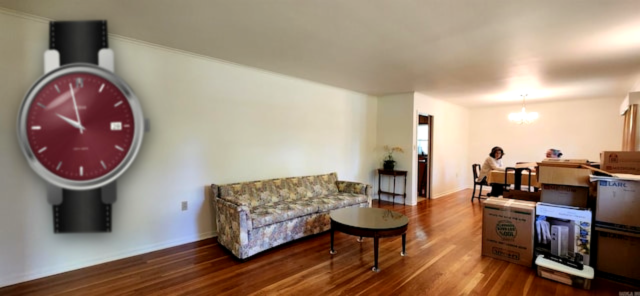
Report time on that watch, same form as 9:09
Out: 9:58
